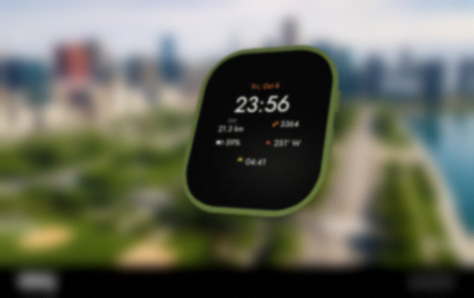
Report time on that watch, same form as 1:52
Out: 23:56
